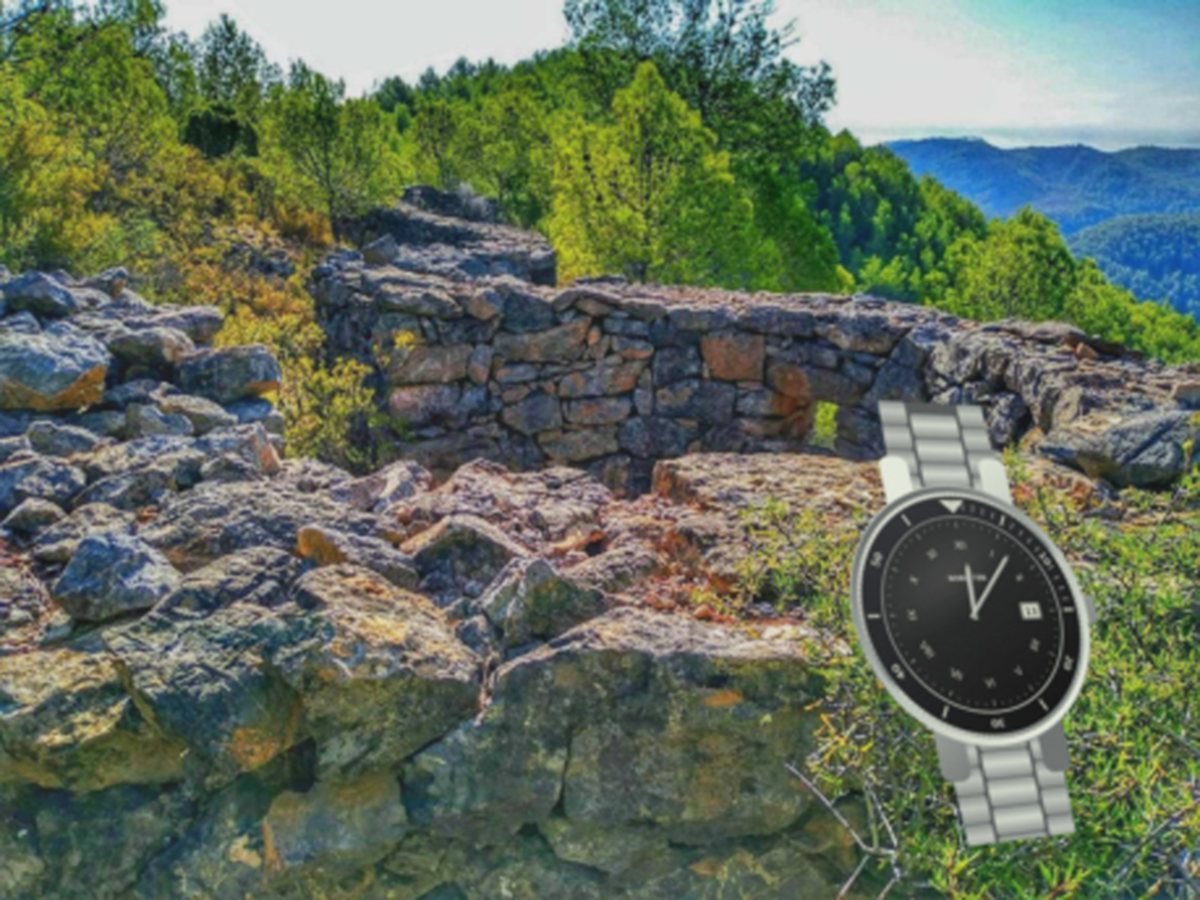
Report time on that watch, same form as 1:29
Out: 12:07
